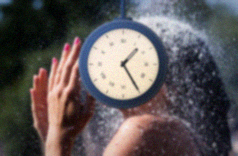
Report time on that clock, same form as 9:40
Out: 1:25
